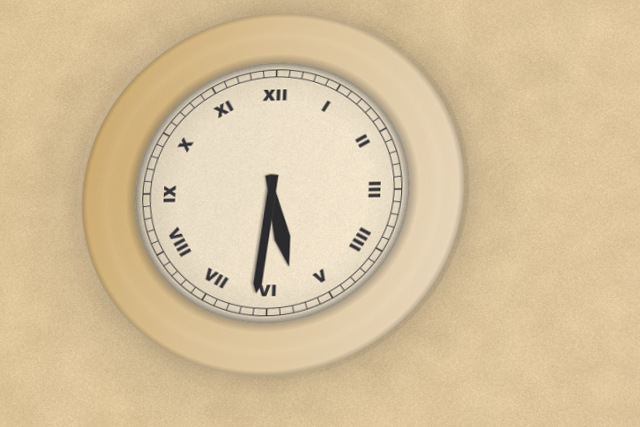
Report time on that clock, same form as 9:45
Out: 5:31
